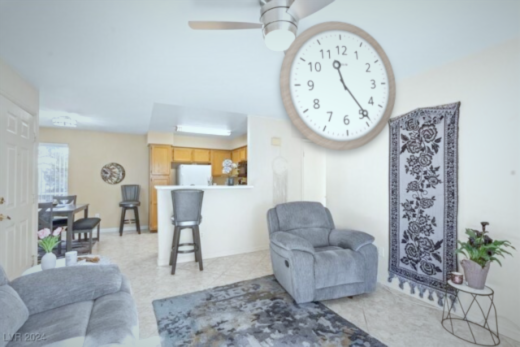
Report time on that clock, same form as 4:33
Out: 11:24
